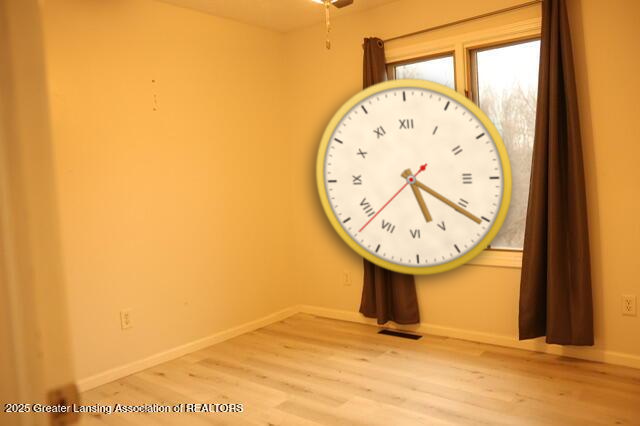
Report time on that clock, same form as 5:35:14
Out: 5:20:38
